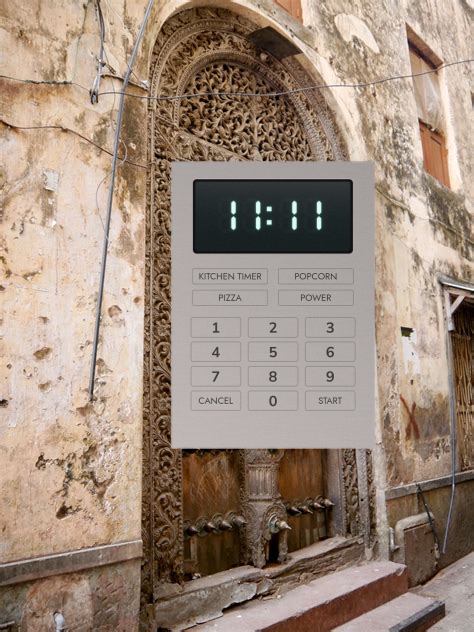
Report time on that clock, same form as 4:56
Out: 11:11
